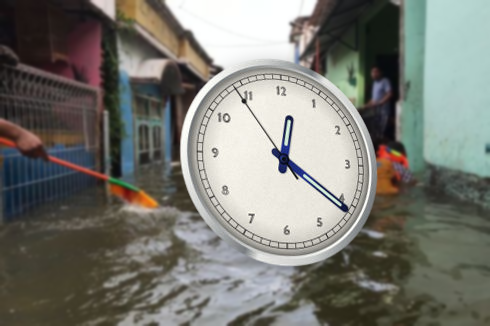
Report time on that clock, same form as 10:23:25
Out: 12:20:54
